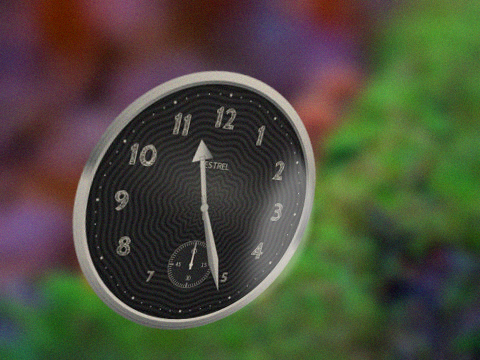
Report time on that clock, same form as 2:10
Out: 11:26
